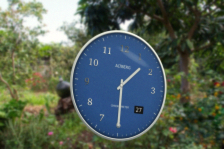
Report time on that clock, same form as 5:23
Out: 1:30
